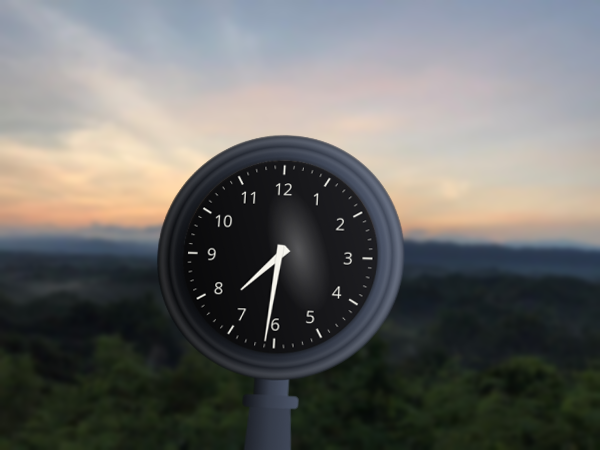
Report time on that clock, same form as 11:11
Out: 7:31
